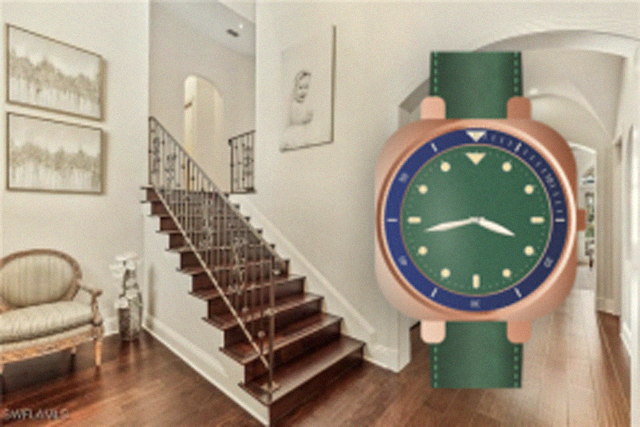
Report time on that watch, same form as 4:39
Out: 3:43
